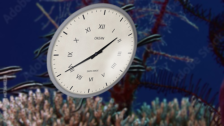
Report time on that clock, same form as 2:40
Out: 1:40
